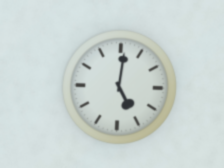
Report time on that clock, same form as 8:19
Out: 5:01
